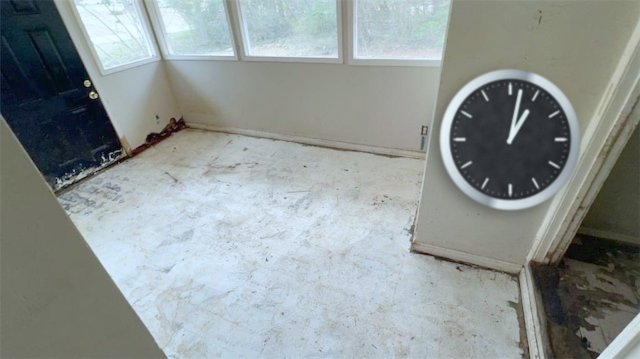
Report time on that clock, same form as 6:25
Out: 1:02
